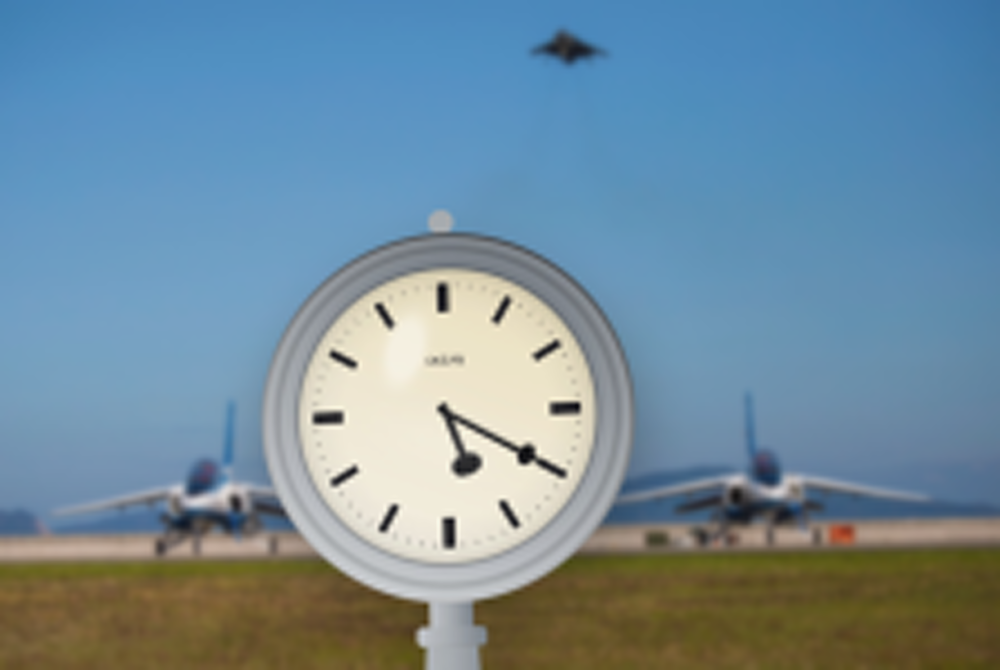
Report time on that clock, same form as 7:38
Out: 5:20
